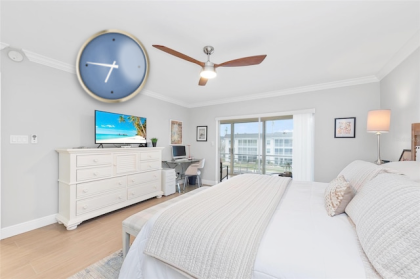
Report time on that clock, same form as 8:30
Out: 6:46
